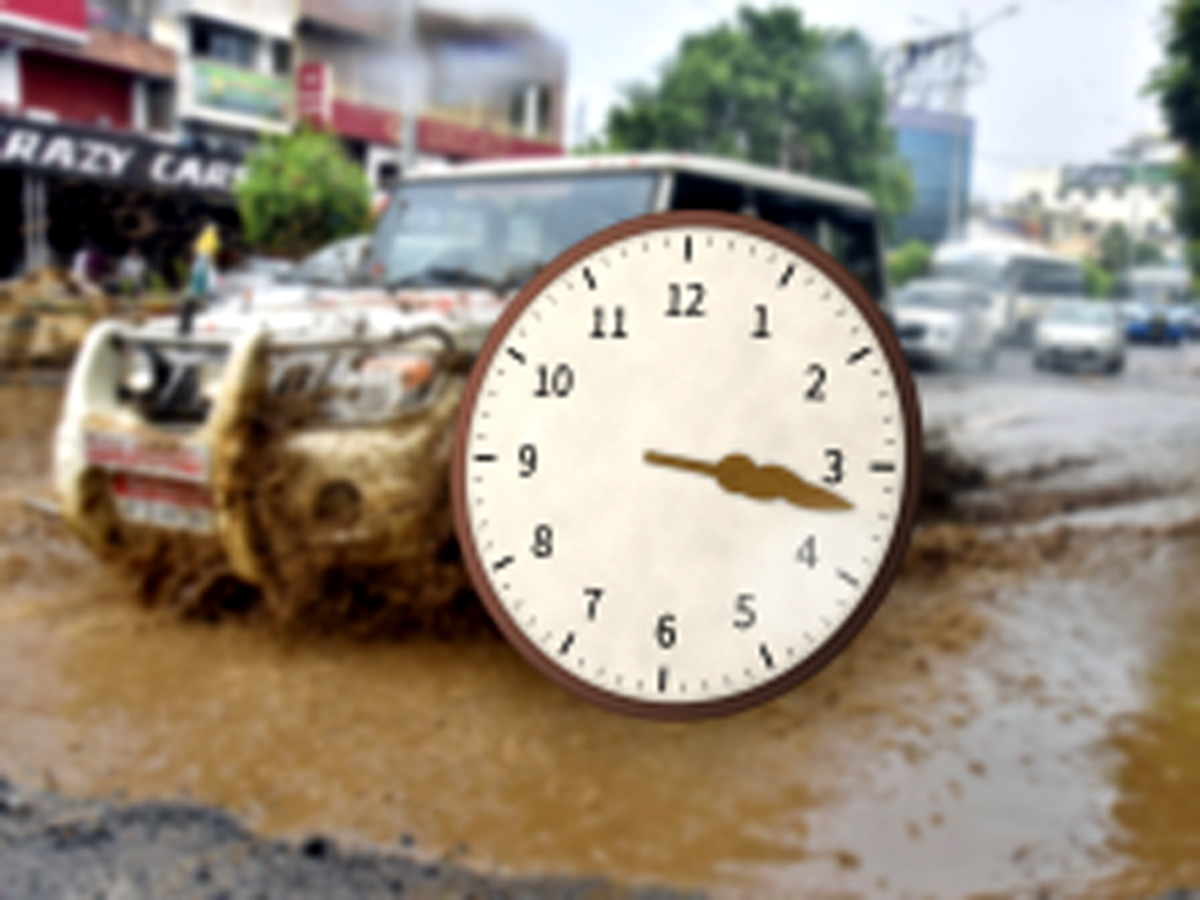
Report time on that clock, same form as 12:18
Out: 3:17
